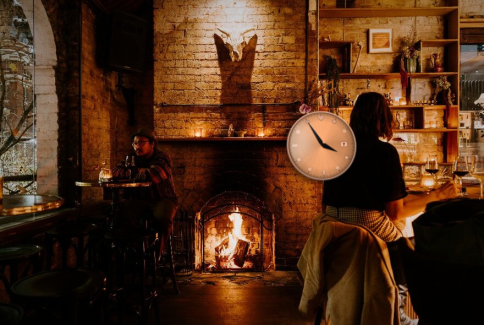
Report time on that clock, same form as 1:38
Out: 3:55
